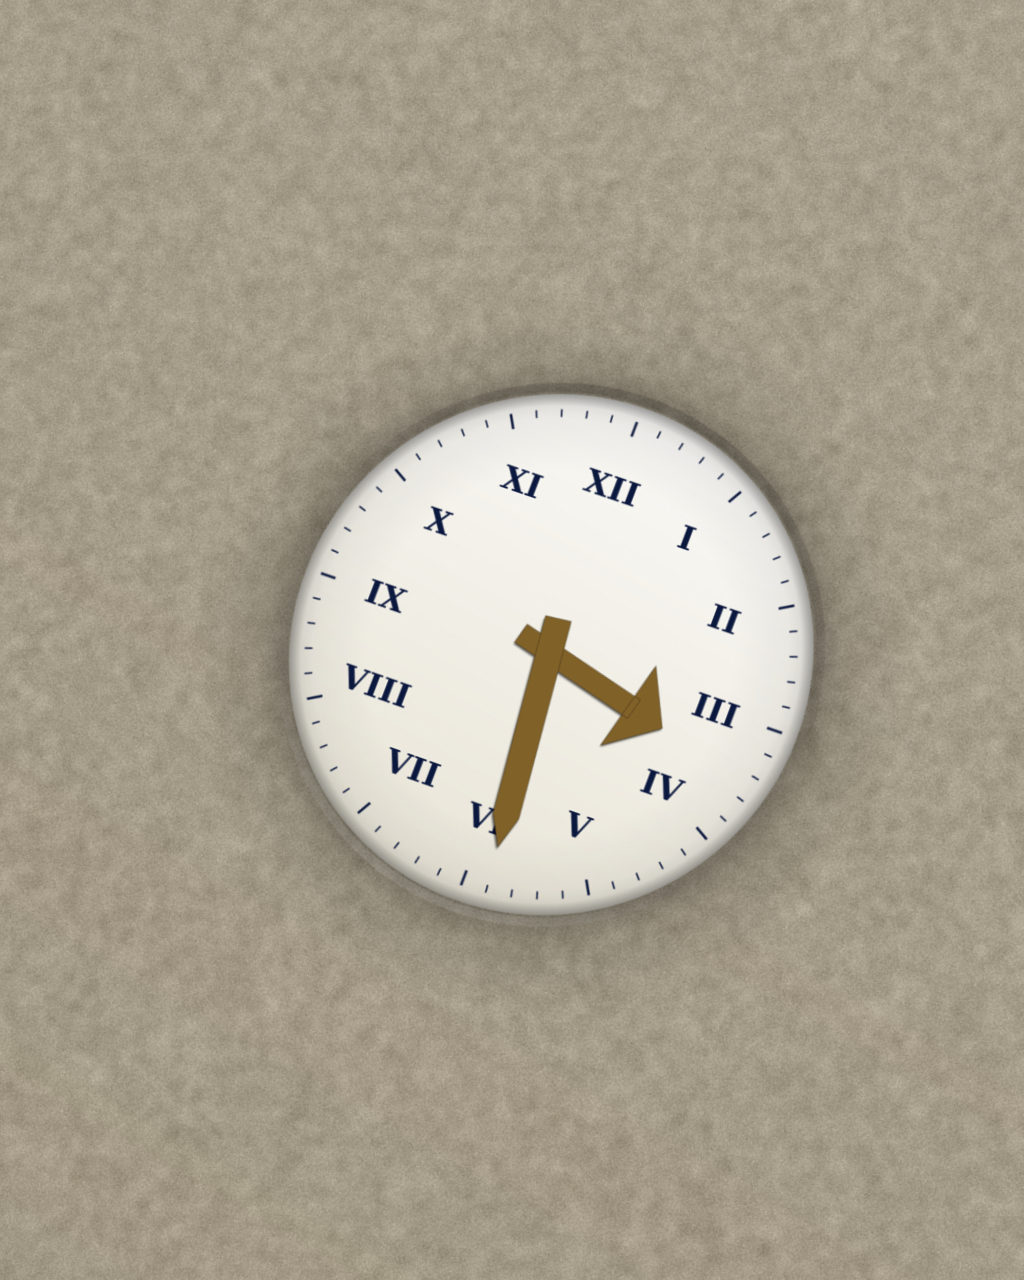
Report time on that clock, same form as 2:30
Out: 3:29
